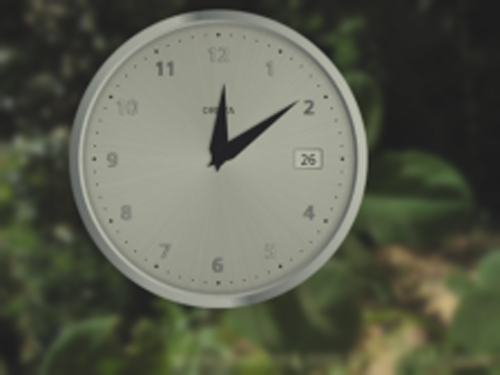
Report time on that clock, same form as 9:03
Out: 12:09
